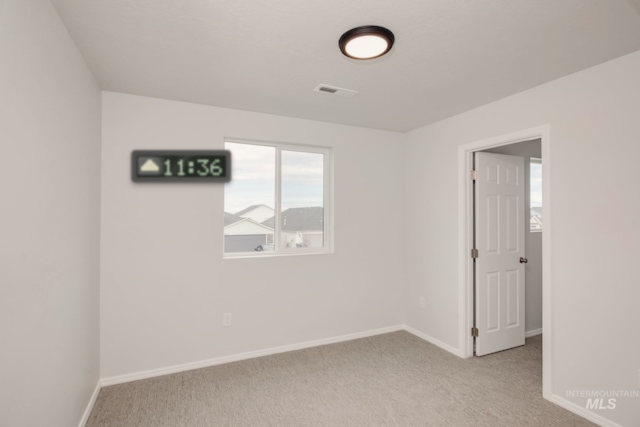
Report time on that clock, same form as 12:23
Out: 11:36
